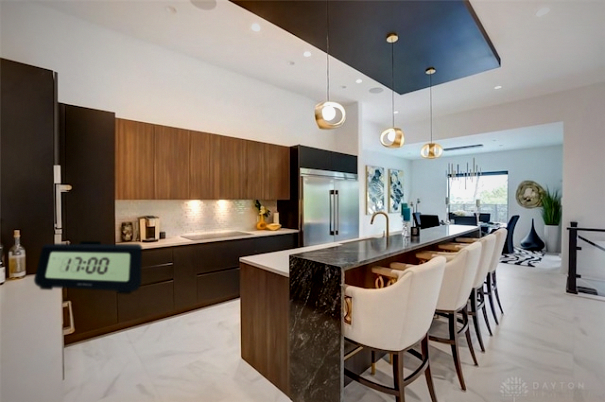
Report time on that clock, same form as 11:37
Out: 17:00
